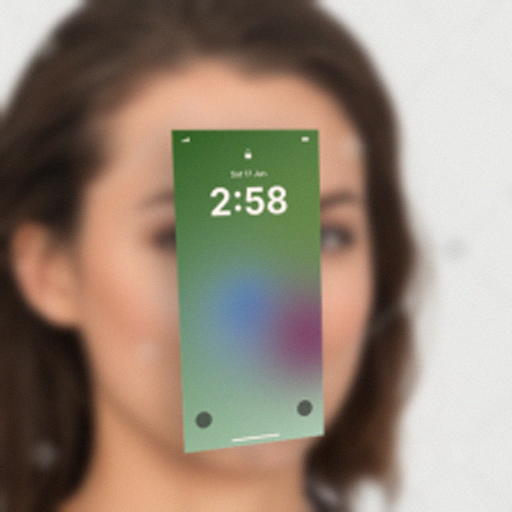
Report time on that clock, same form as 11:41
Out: 2:58
